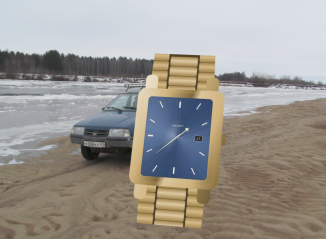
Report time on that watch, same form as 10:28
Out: 1:38
